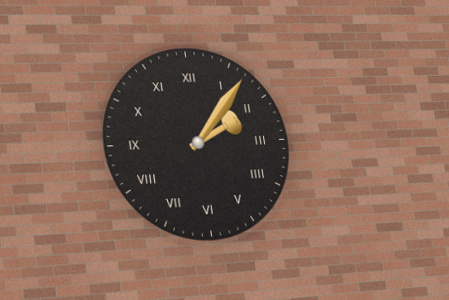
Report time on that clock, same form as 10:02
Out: 2:07
